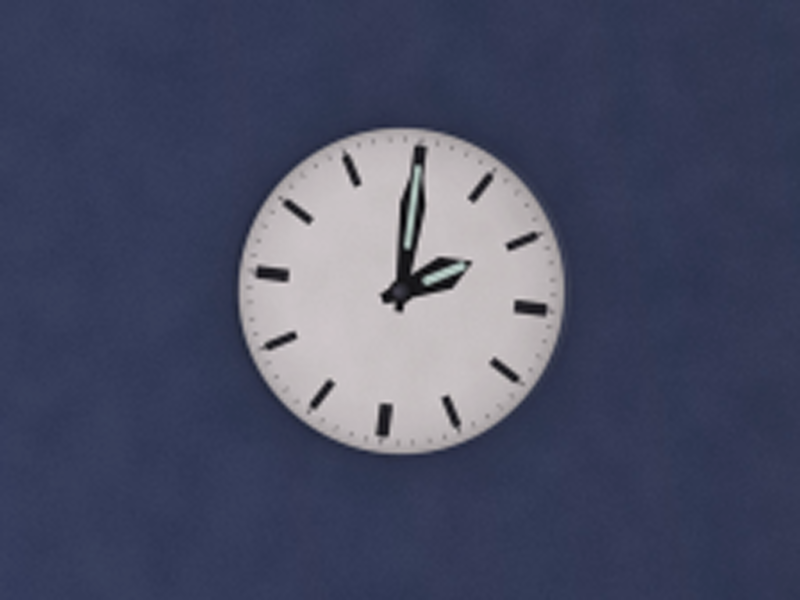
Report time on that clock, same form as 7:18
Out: 2:00
